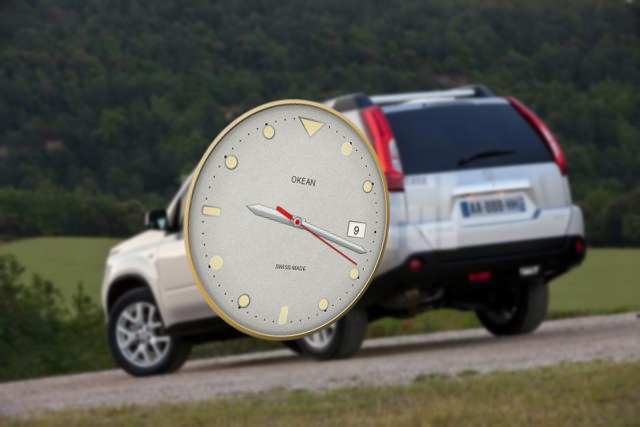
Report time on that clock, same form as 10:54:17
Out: 9:17:19
